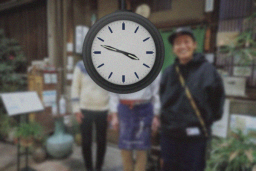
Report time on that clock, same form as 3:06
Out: 3:48
